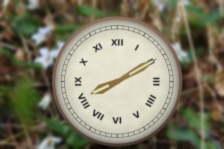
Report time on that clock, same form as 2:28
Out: 8:10
